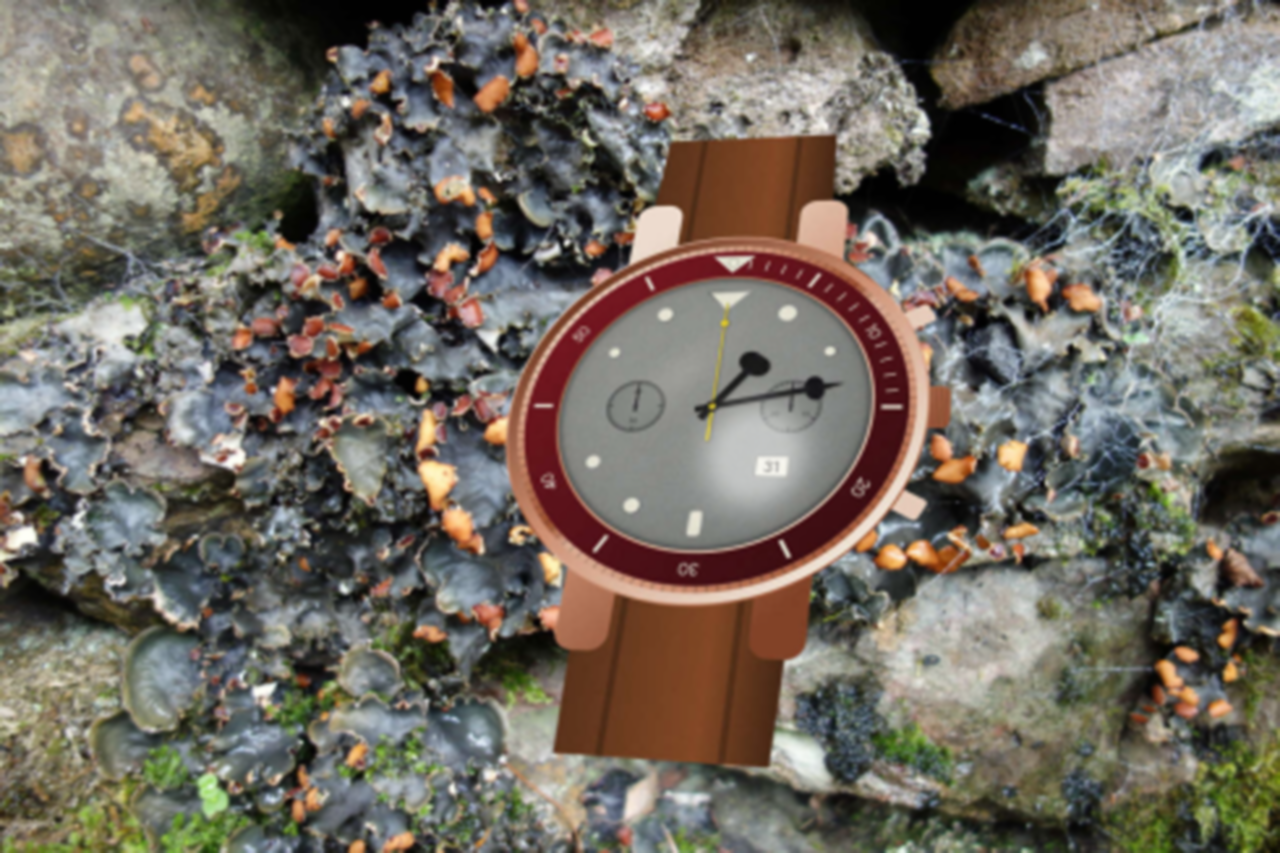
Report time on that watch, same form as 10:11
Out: 1:13
